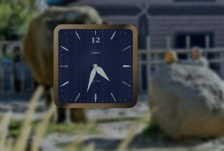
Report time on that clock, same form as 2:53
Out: 4:33
